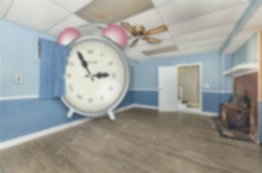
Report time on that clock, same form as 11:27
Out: 2:55
